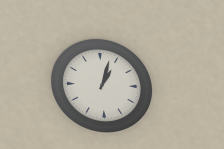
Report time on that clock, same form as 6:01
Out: 1:03
